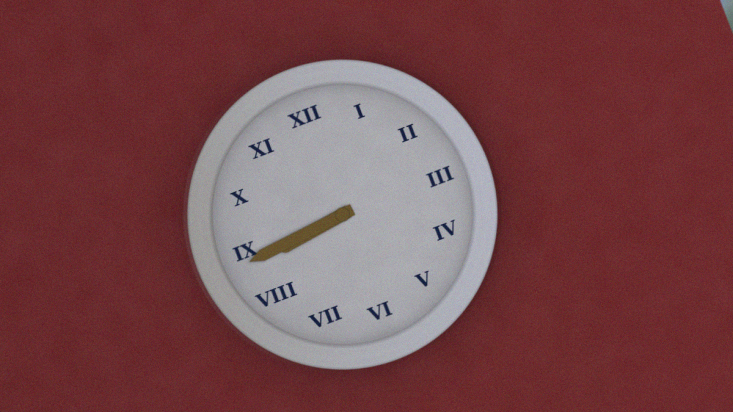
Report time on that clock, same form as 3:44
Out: 8:44
